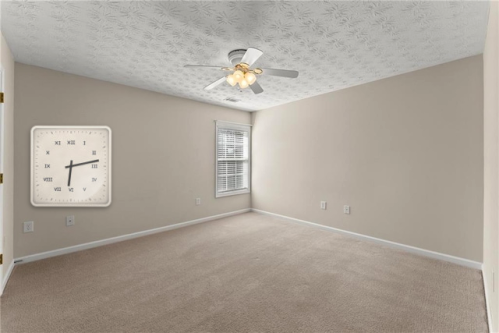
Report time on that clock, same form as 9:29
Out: 6:13
